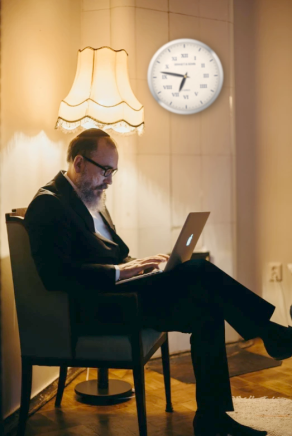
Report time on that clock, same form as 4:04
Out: 6:47
